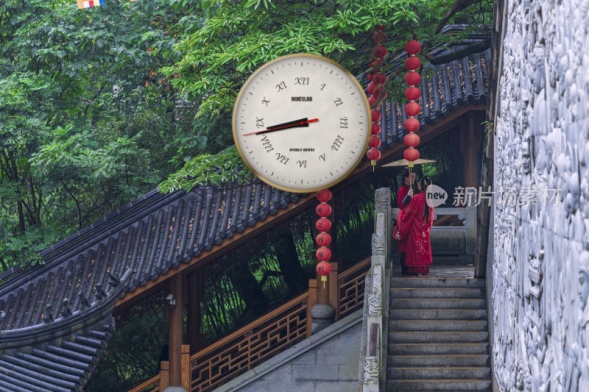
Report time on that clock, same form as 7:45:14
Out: 8:42:43
